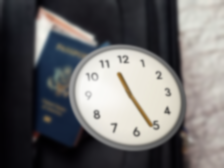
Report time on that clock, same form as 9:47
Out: 11:26
